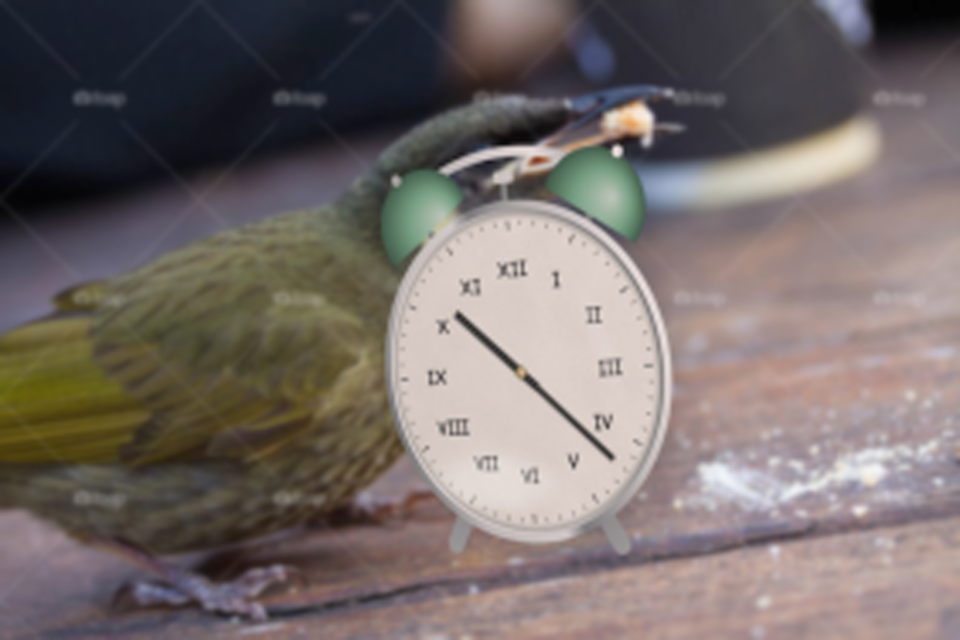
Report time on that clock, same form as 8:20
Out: 10:22
